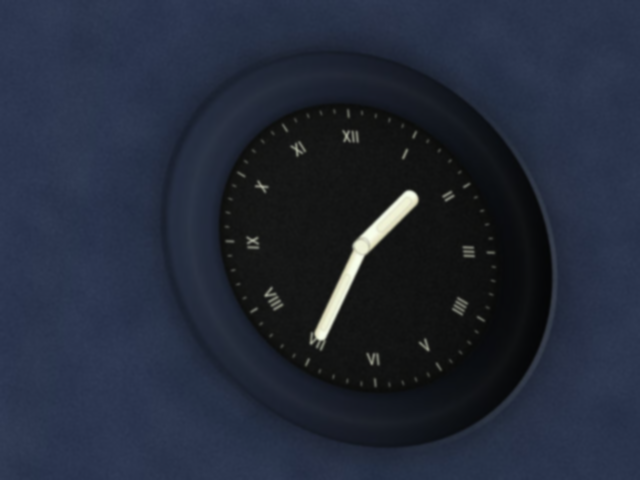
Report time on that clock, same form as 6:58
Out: 1:35
